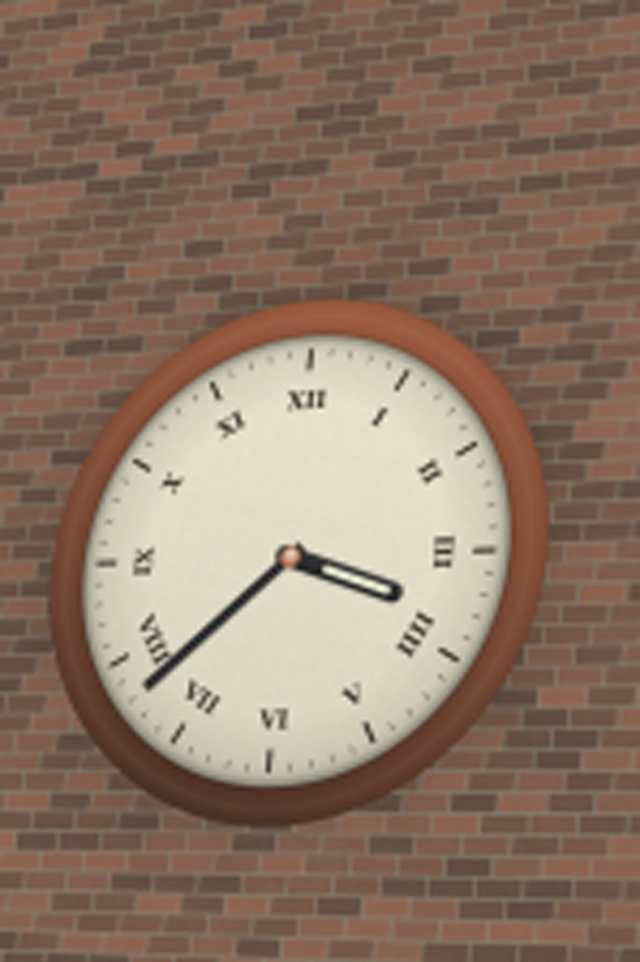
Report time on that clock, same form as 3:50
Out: 3:38
